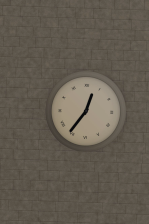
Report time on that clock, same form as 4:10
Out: 12:36
